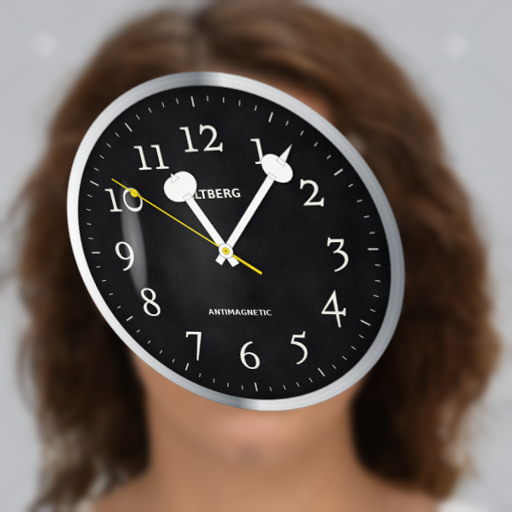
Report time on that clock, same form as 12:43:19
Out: 11:06:51
